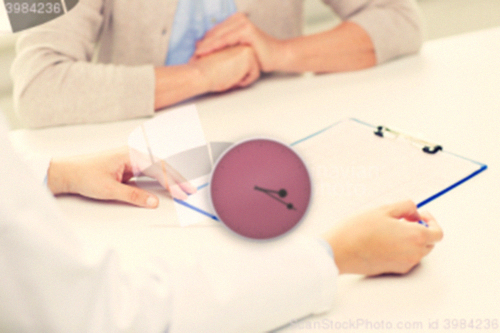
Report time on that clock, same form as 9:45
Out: 3:20
